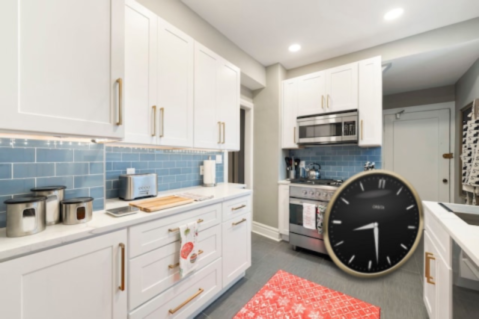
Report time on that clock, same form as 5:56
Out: 8:28
